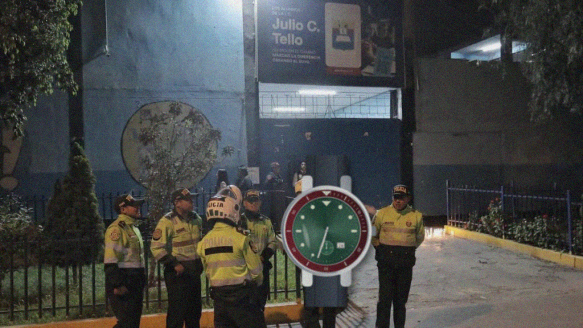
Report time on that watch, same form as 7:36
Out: 6:33
